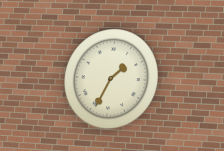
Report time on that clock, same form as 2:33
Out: 1:34
